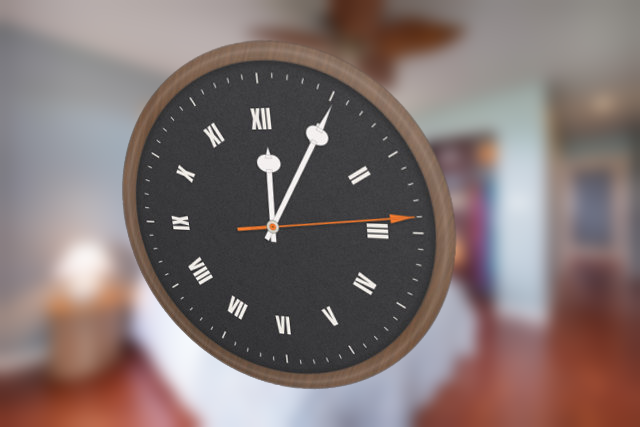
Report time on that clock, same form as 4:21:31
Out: 12:05:14
